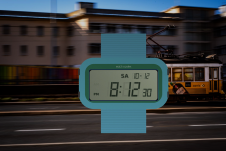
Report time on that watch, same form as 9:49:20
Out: 8:12:30
